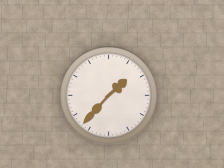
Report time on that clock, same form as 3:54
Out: 1:37
